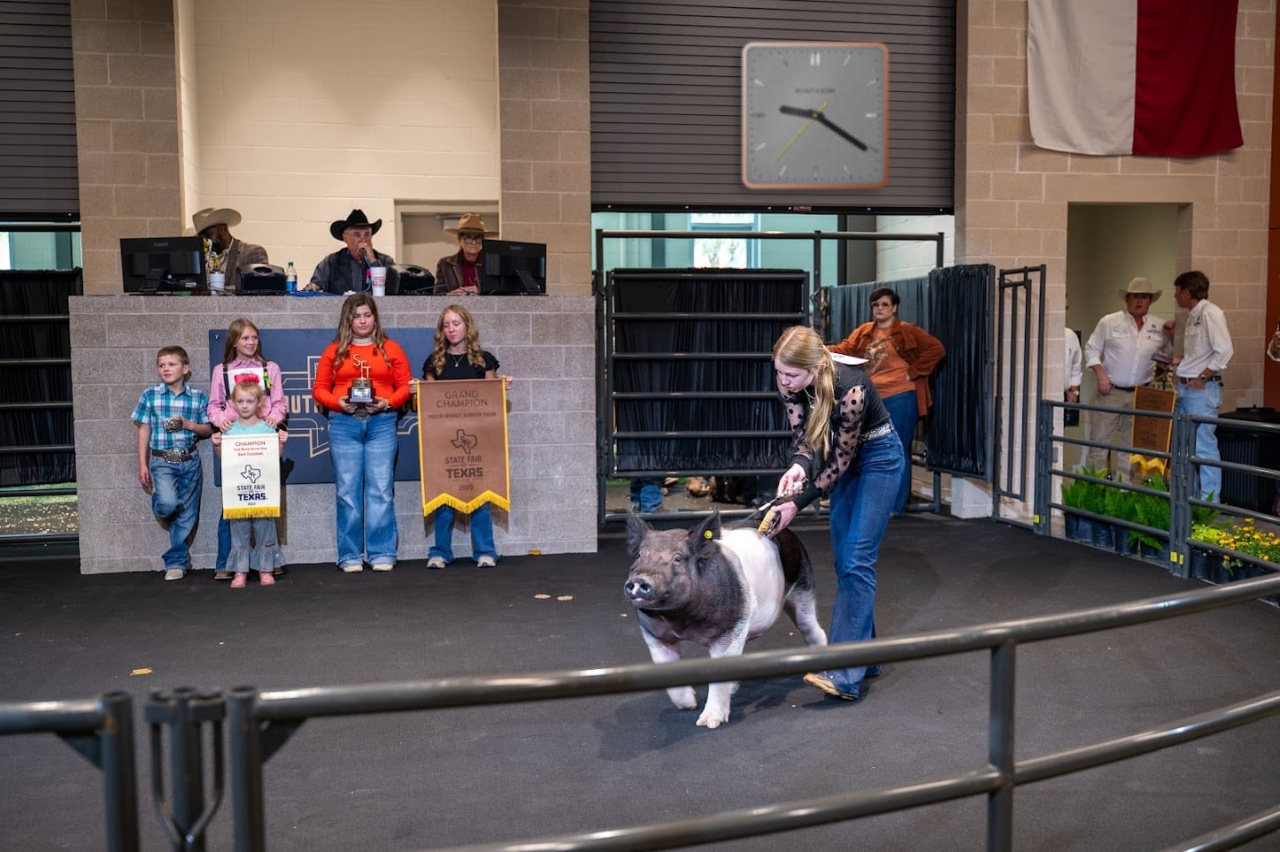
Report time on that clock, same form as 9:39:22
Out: 9:20:37
